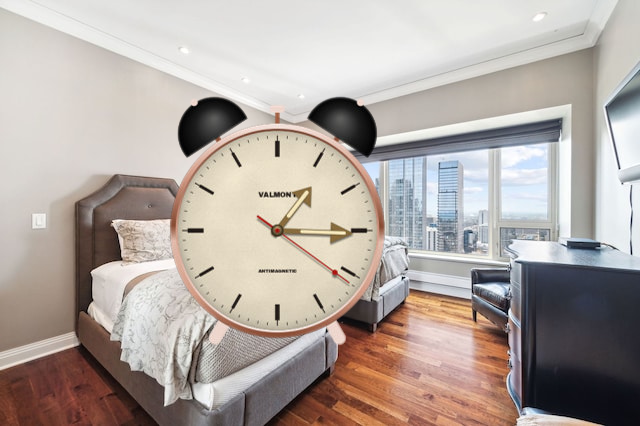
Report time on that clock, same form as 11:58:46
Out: 1:15:21
